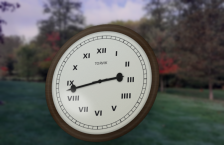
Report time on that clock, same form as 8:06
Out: 2:43
